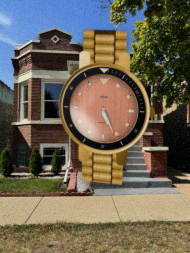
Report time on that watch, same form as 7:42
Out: 5:26
